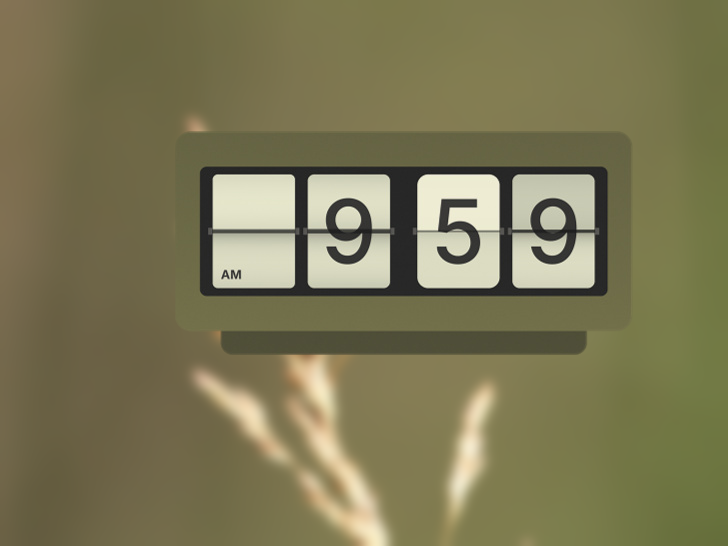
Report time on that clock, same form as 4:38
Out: 9:59
